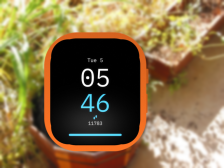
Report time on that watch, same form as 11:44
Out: 5:46
